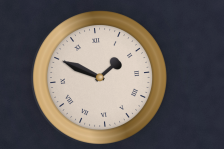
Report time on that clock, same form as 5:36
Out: 1:50
